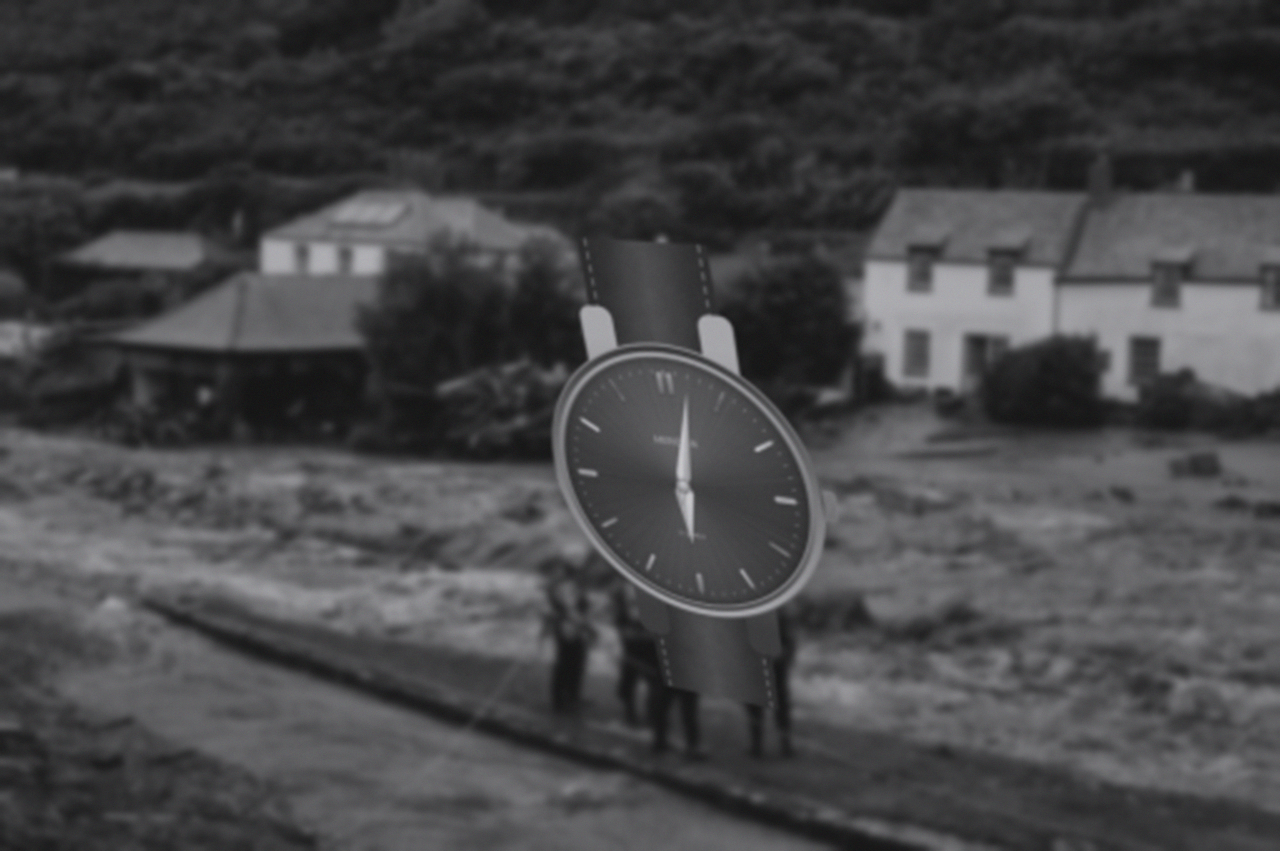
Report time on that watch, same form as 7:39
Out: 6:02
